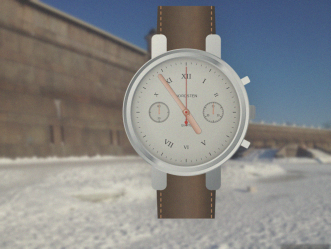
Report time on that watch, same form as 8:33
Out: 4:54
